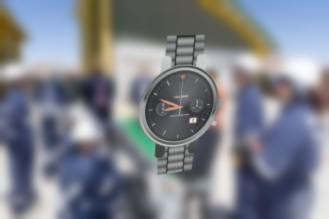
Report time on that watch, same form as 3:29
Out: 8:49
